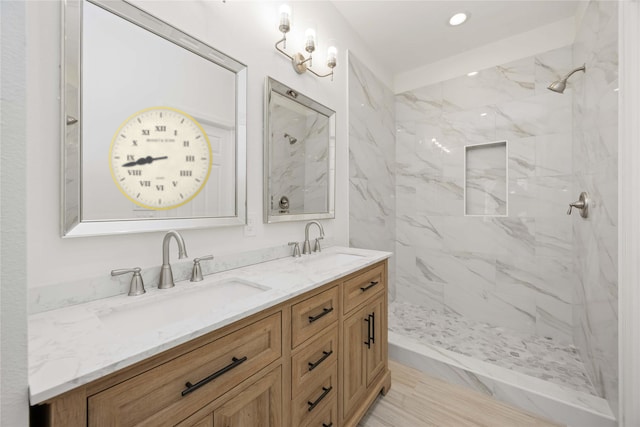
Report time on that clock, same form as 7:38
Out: 8:43
